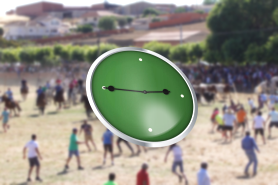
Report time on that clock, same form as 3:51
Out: 2:45
